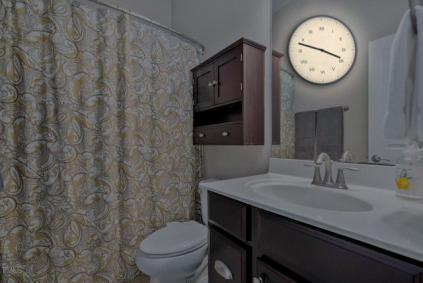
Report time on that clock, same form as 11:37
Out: 3:48
